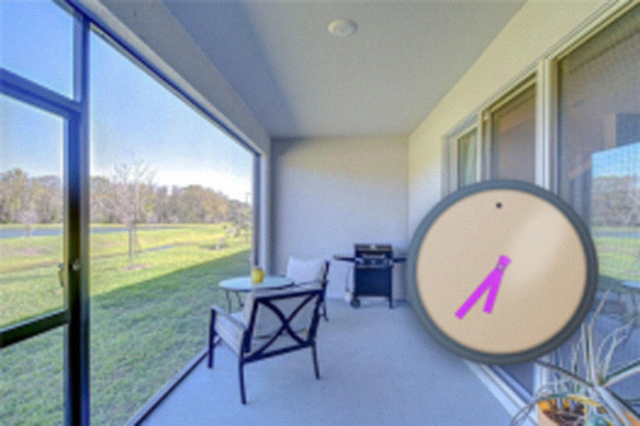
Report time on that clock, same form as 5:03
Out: 6:37
